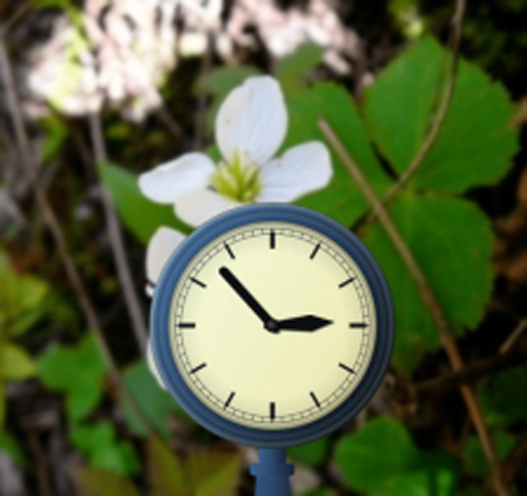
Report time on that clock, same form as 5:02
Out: 2:53
